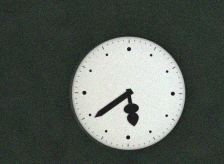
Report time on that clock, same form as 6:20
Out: 5:39
